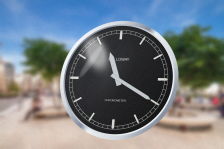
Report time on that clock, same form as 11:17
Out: 11:20
